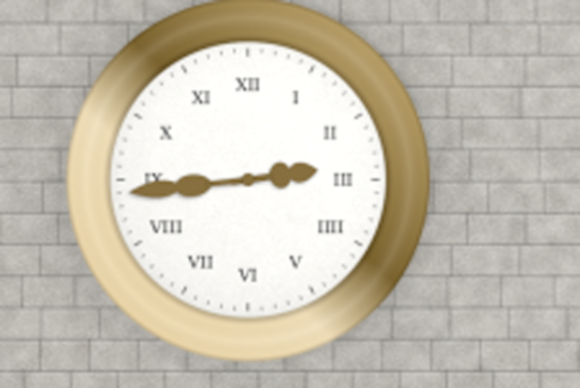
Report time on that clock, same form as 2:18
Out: 2:44
